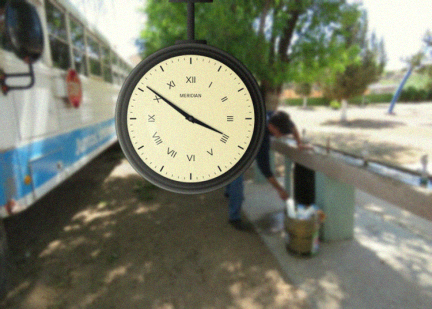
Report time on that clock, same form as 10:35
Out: 3:51
